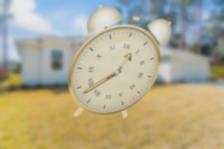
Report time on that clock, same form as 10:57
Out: 12:38
